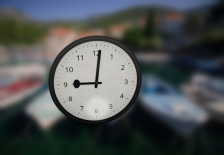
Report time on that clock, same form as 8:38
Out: 9:01
